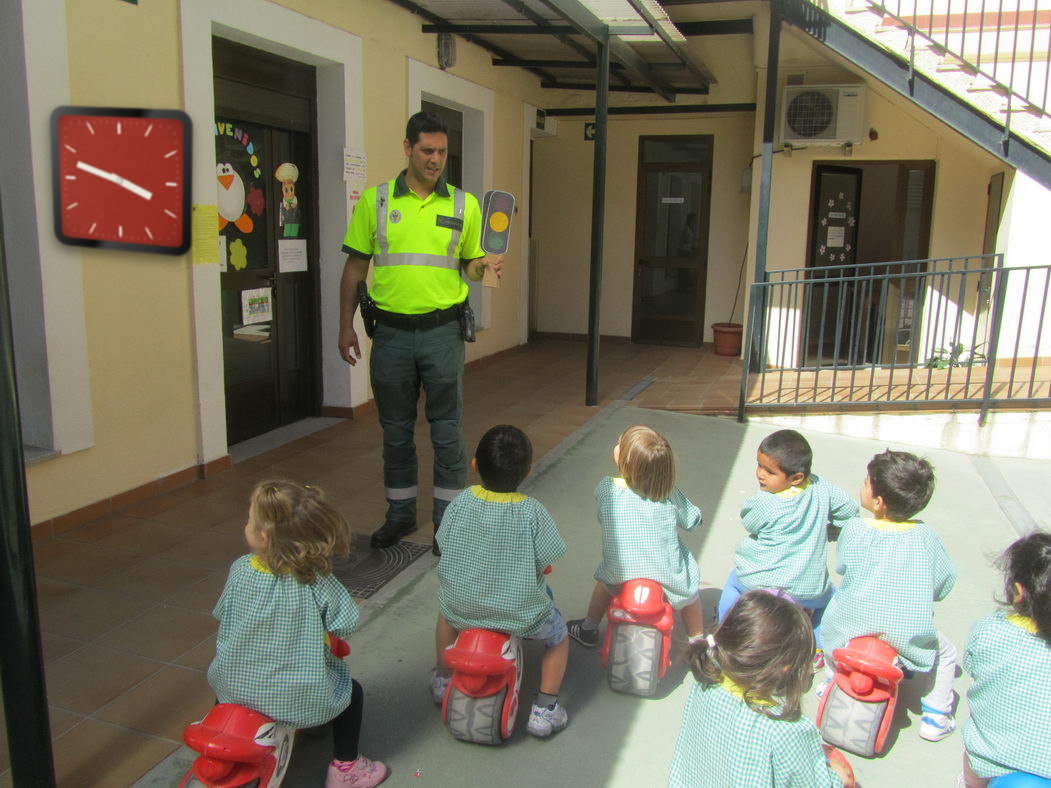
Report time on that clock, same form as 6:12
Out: 3:48
